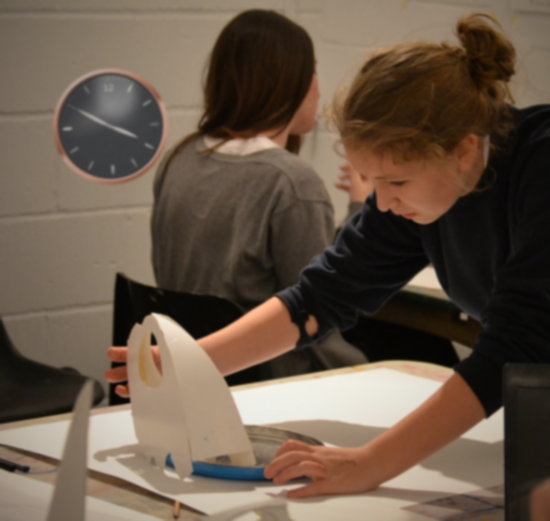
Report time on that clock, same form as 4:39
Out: 3:50
